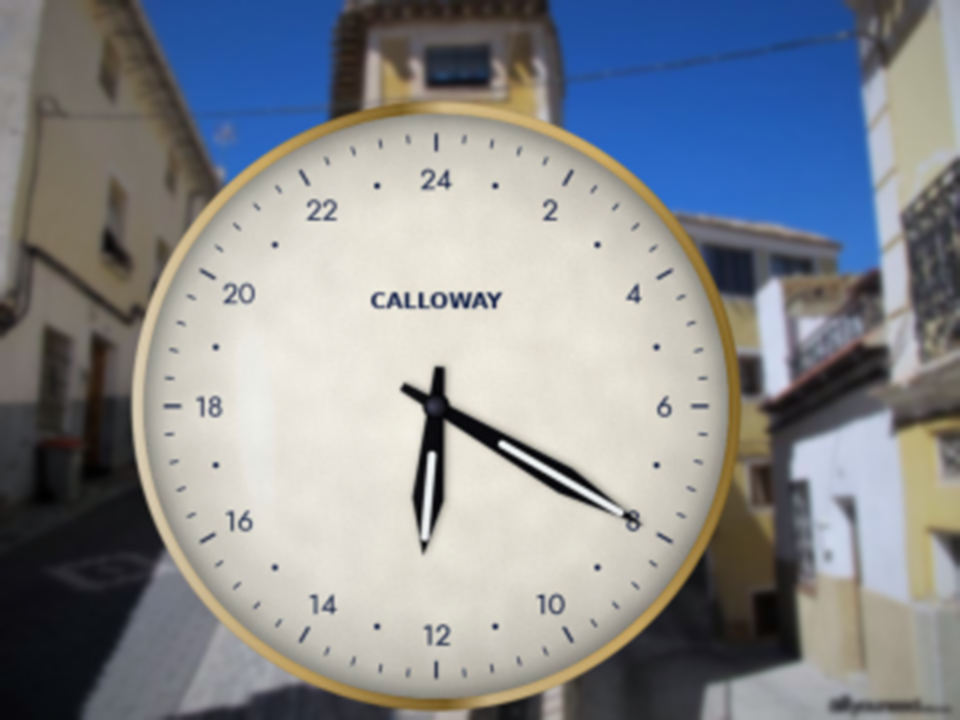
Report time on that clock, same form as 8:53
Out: 12:20
